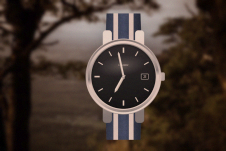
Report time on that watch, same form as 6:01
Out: 6:58
